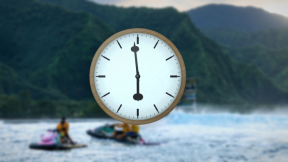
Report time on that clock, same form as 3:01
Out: 5:59
